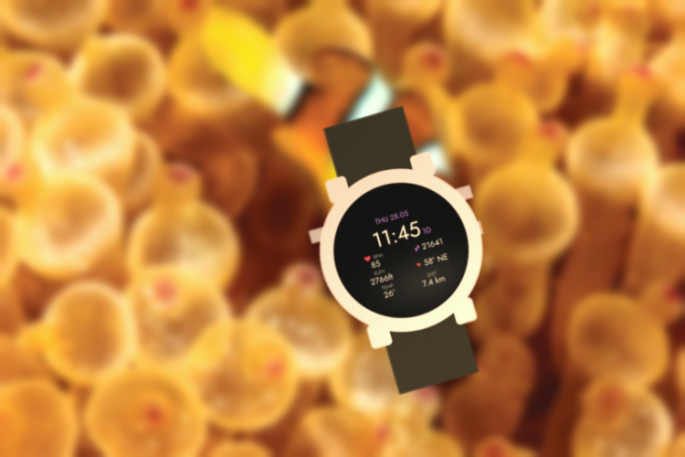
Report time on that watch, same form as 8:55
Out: 11:45
